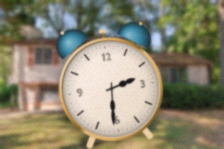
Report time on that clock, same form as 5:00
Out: 2:31
